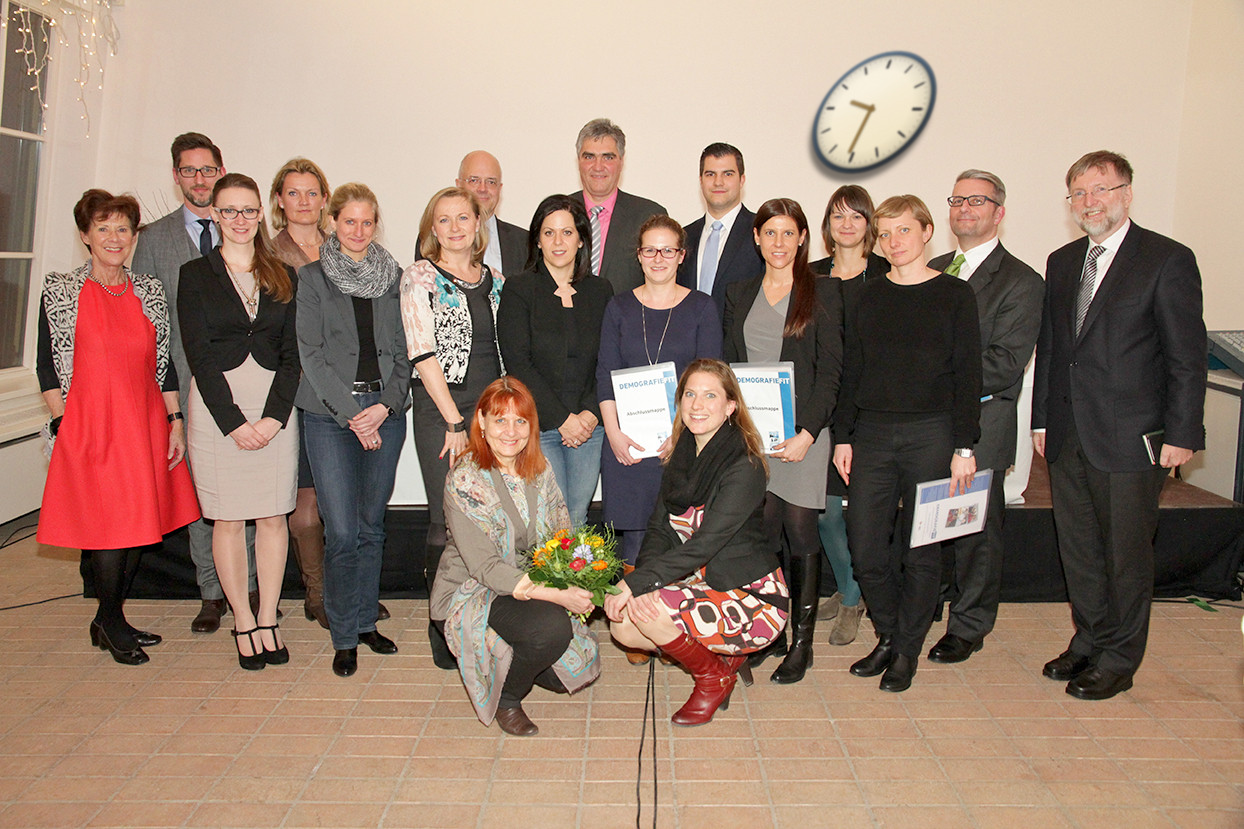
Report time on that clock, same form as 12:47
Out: 9:31
